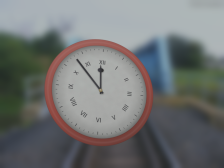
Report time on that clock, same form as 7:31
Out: 11:53
